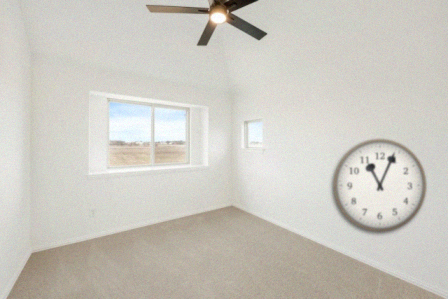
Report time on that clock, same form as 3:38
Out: 11:04
